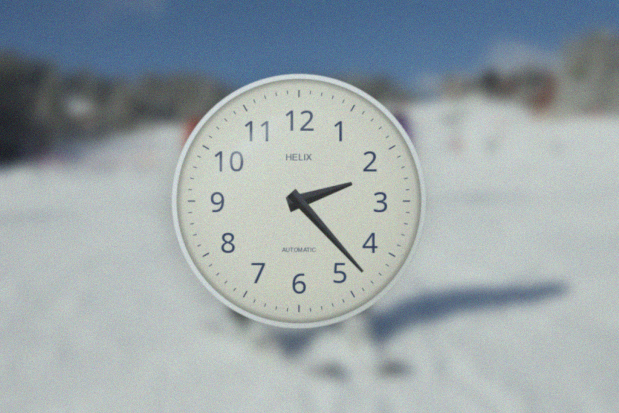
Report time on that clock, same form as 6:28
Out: 2:23
